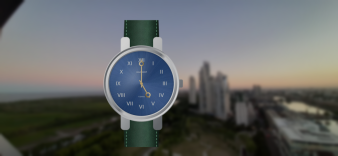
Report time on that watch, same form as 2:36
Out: 5:00
